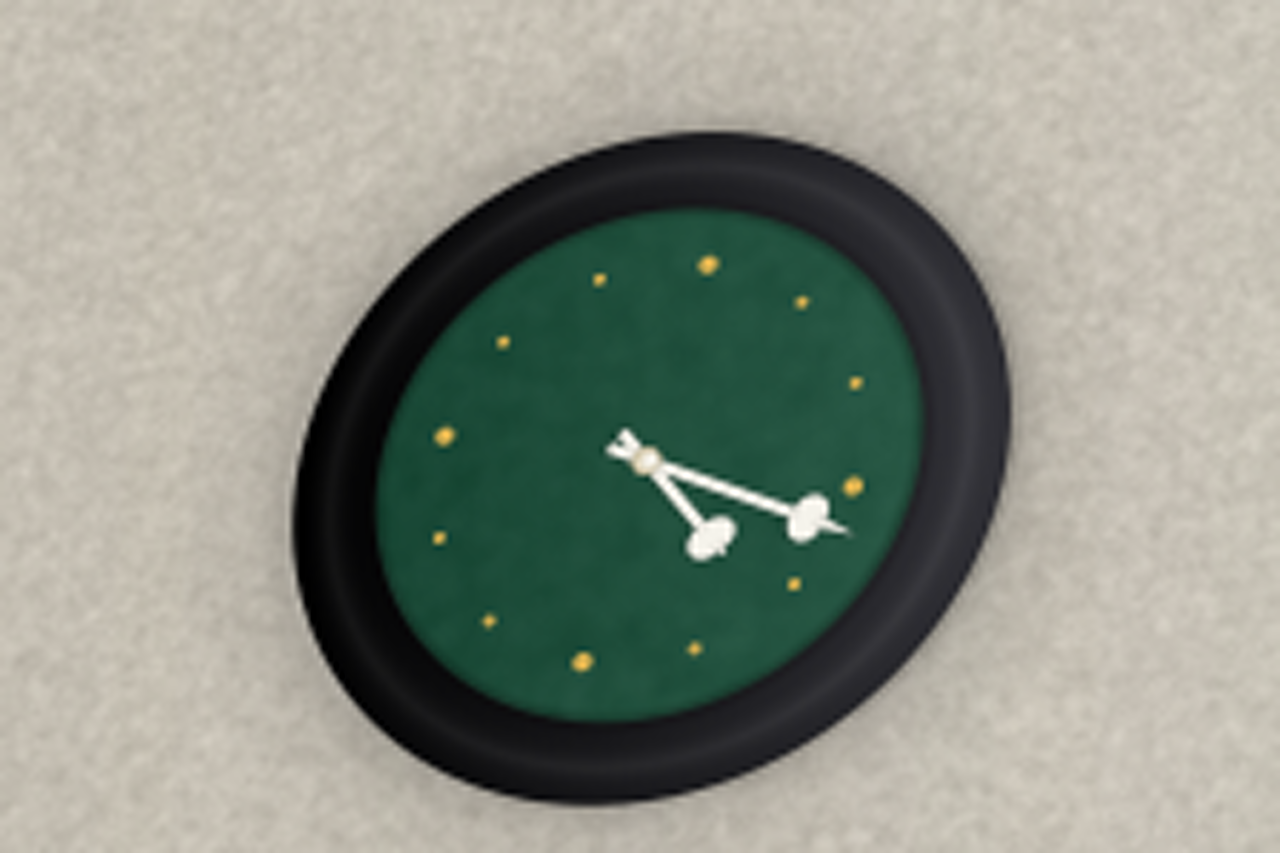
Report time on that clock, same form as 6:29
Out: 4:17
